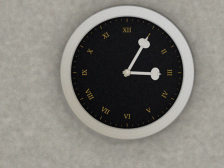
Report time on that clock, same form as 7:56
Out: 3:05
